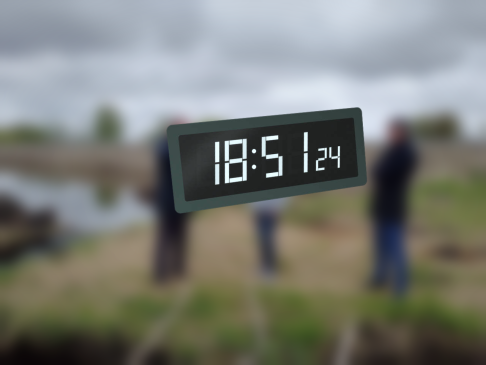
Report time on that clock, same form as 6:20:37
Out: 18:51:24
